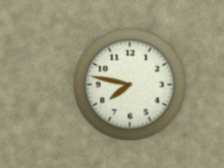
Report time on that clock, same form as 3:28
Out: 7:47
